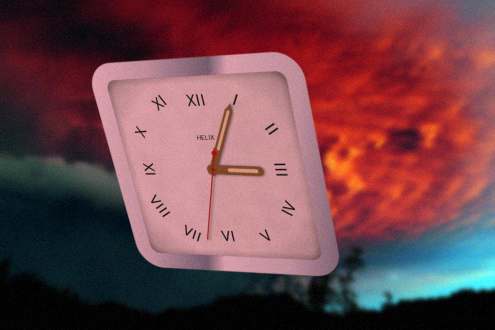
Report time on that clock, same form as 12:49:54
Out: 3:04:33
